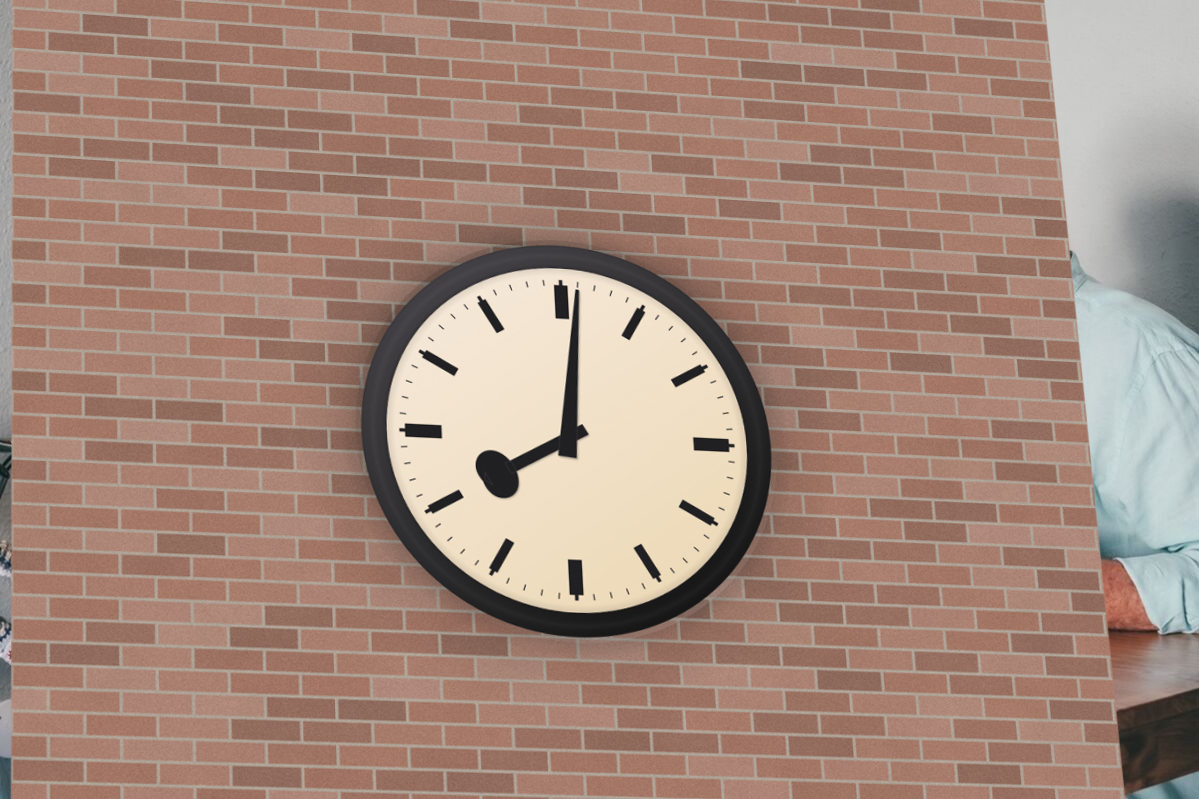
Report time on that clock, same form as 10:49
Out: 8:01
